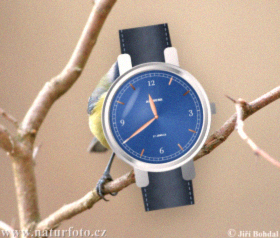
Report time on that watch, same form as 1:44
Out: 11:40
